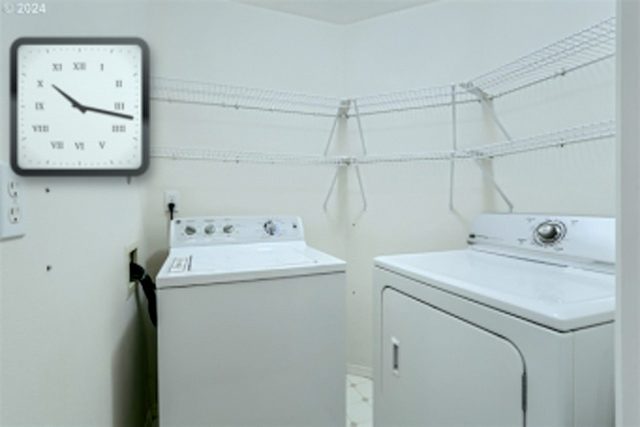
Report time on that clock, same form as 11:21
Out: 10:17
